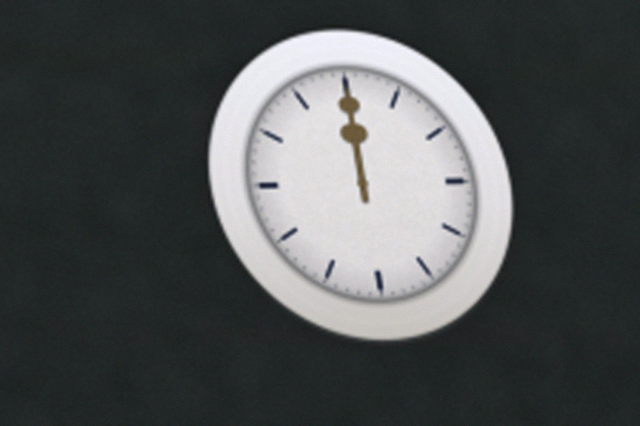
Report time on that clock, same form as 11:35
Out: 12:00
